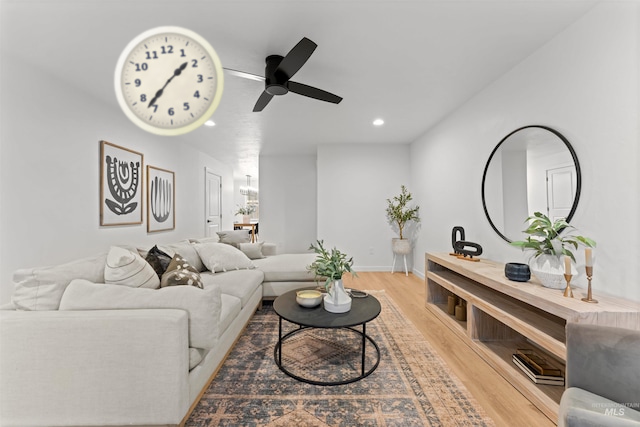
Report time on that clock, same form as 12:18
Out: 1:37
